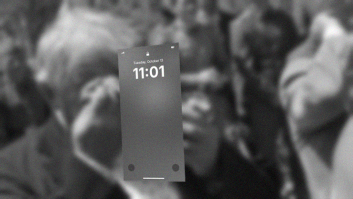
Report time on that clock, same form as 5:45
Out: 11:01
